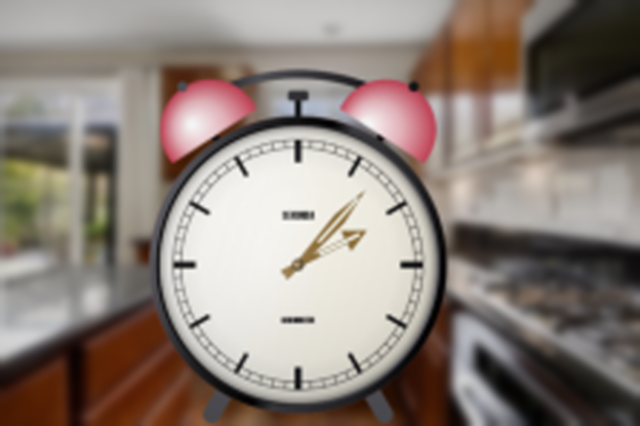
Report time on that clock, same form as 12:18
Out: 2:07
